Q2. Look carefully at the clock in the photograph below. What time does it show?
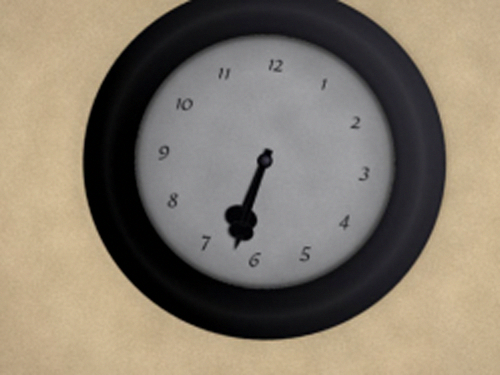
6:32
